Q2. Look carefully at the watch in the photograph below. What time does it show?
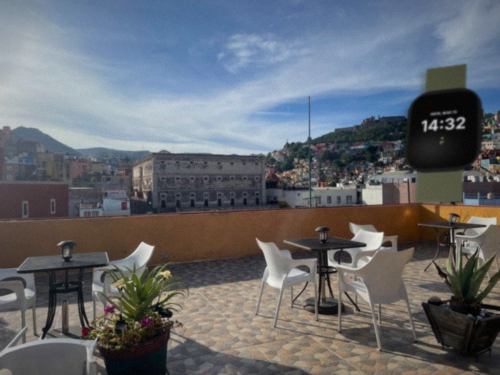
14:32
